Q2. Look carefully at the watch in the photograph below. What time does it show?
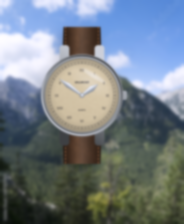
1:51
